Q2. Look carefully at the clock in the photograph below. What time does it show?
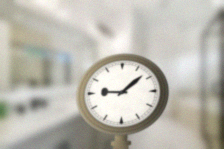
9:08
